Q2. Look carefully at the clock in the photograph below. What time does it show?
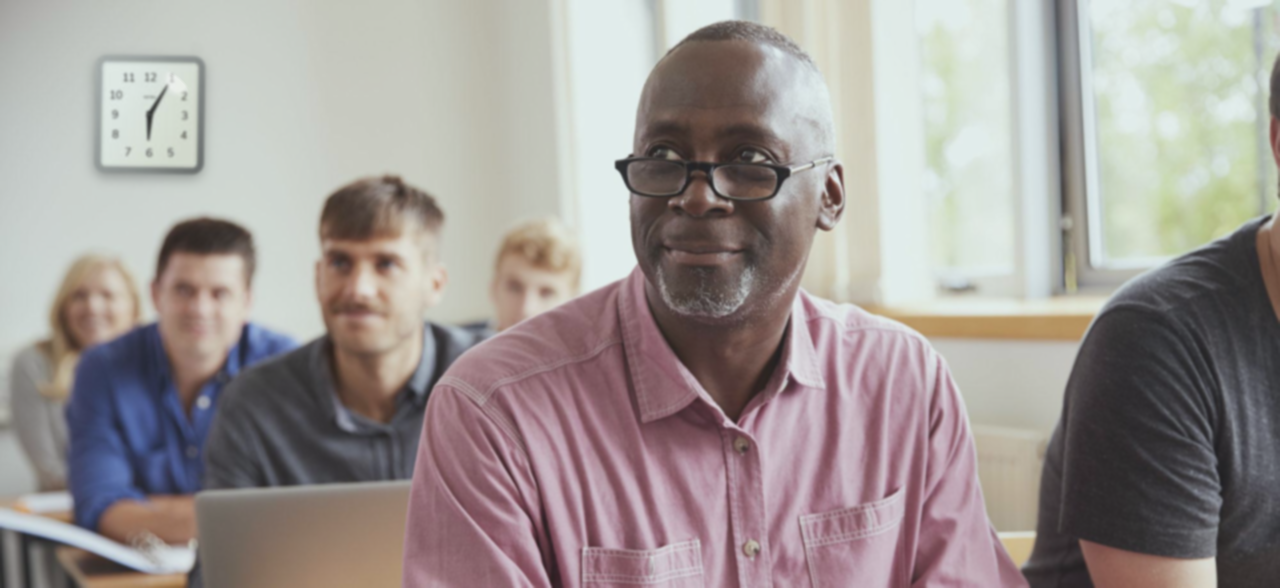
6:05
